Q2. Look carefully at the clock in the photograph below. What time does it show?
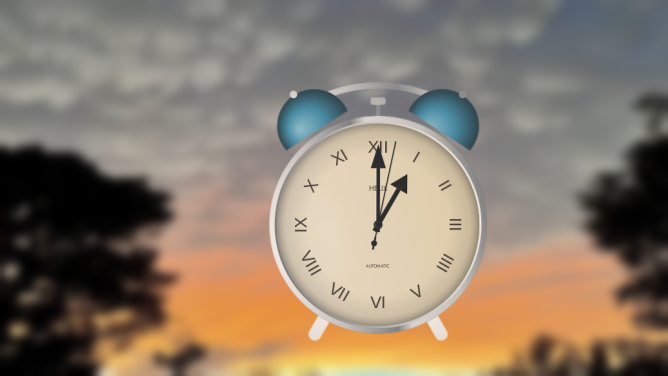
1:00:02
